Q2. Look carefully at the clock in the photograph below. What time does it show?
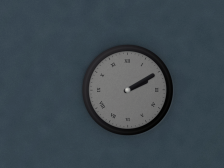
2:10
